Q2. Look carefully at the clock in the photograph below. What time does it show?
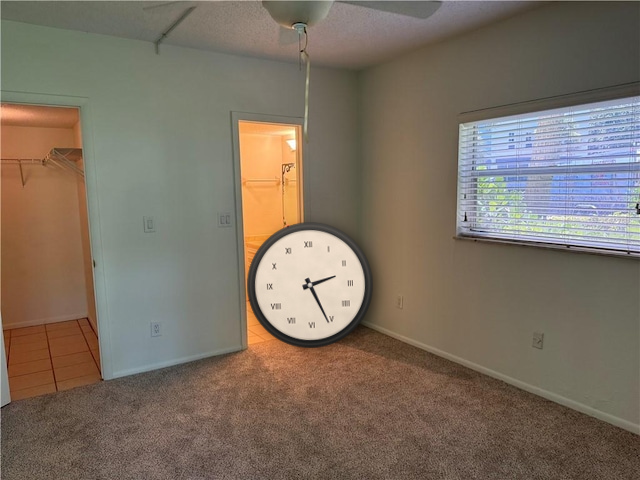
2:26
